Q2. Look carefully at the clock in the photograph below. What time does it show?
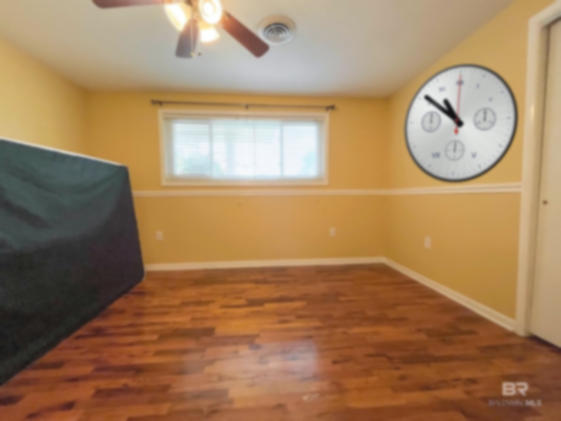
10:51
